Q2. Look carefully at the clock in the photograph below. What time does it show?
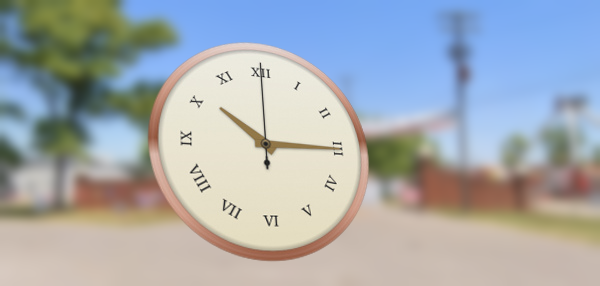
10:15:00
